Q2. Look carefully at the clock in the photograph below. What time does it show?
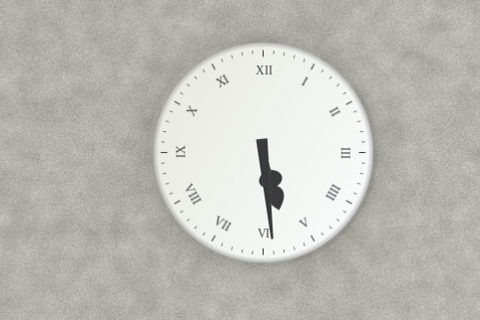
5:29
